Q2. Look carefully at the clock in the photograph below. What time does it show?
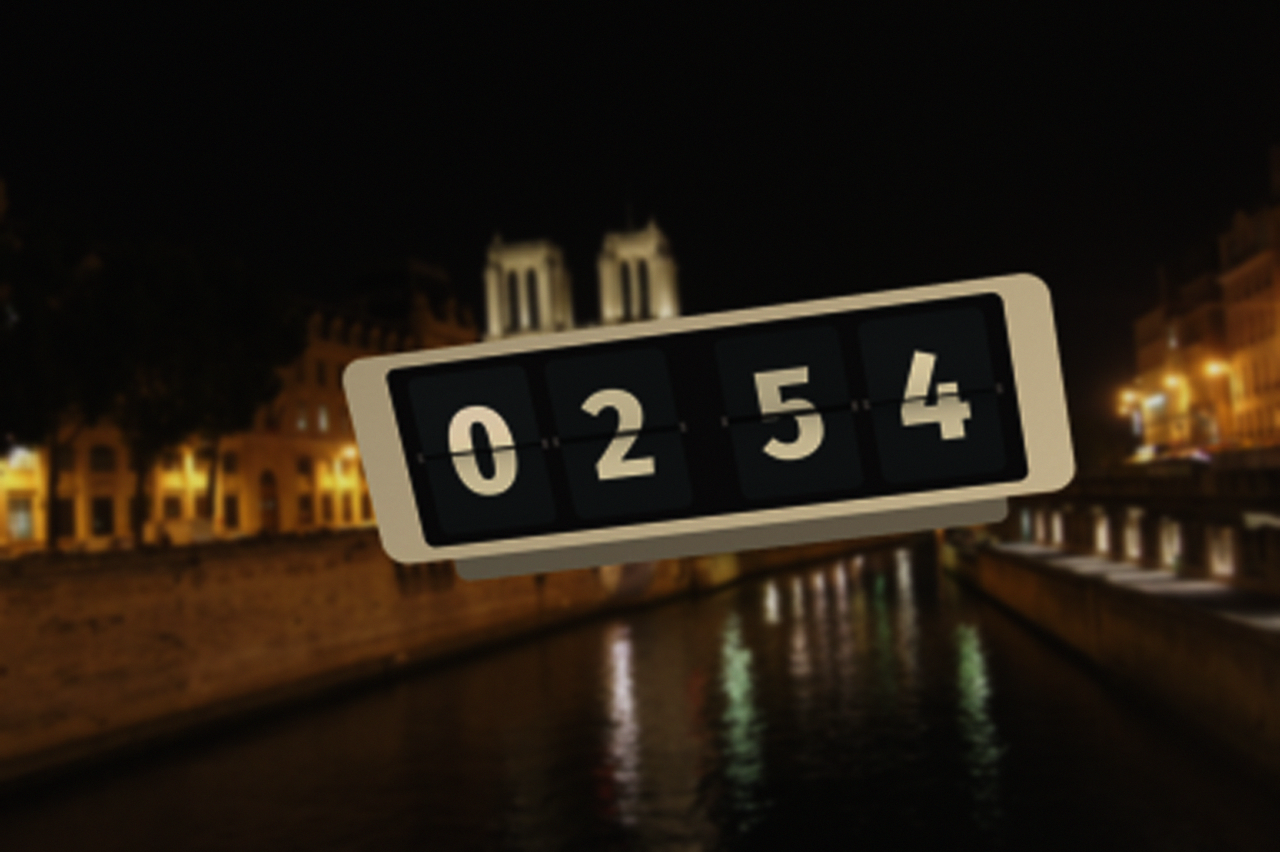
2:54
